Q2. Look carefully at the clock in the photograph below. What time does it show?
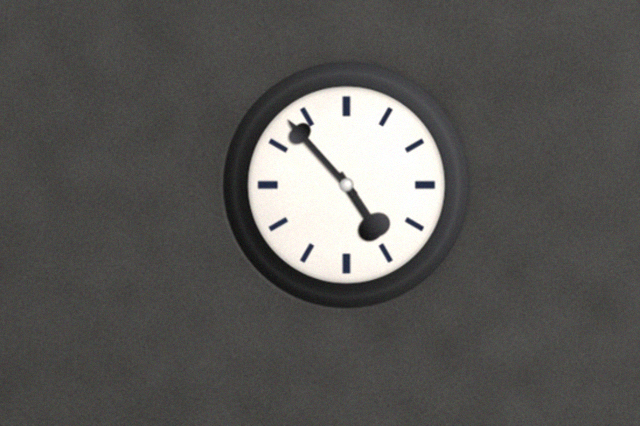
4:53
